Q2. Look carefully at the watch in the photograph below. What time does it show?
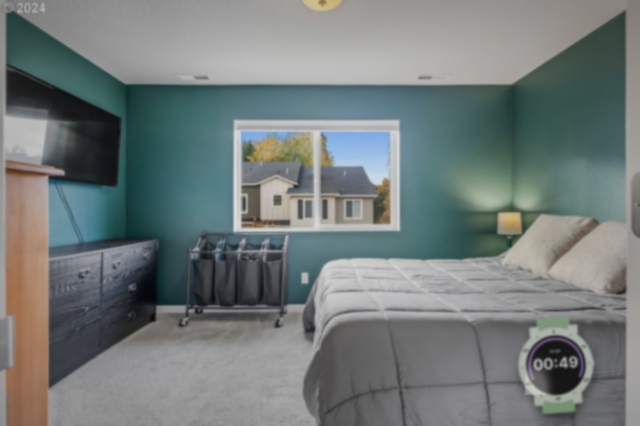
0:49
